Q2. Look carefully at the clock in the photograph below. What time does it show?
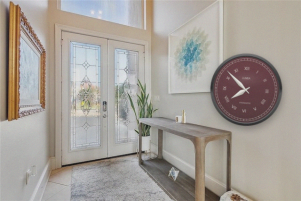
7:52
